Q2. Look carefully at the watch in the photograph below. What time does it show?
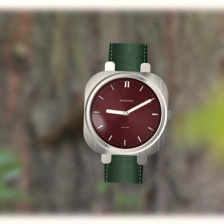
9:10
